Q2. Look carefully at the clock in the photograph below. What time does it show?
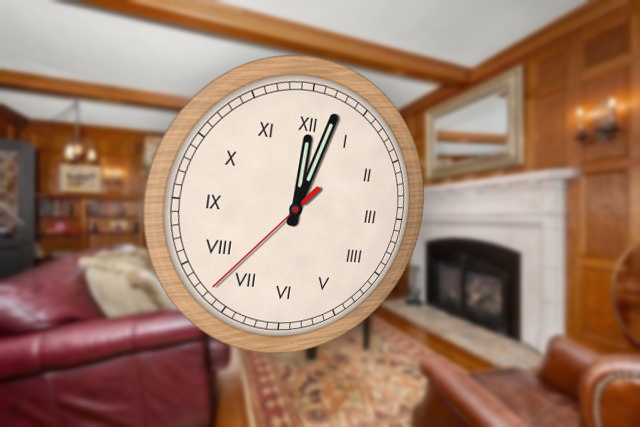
12:02:37
